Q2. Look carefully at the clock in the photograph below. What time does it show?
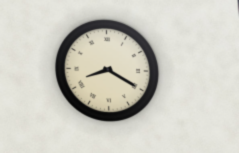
8:20
